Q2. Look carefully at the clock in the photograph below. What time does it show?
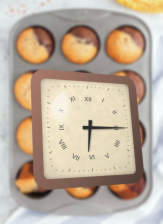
6:15
